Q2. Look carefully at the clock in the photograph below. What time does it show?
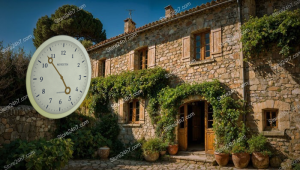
4:53
